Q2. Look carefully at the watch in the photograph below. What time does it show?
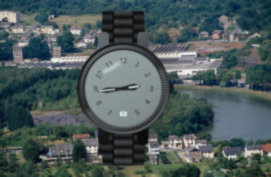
2:44
